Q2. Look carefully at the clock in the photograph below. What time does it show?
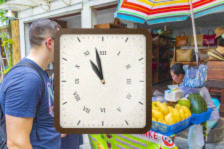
10:58
